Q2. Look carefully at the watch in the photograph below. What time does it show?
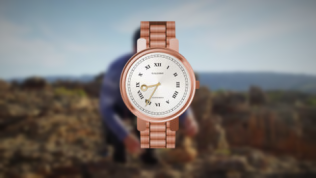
8:35
